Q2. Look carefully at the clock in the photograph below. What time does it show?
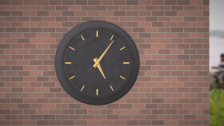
5:06
